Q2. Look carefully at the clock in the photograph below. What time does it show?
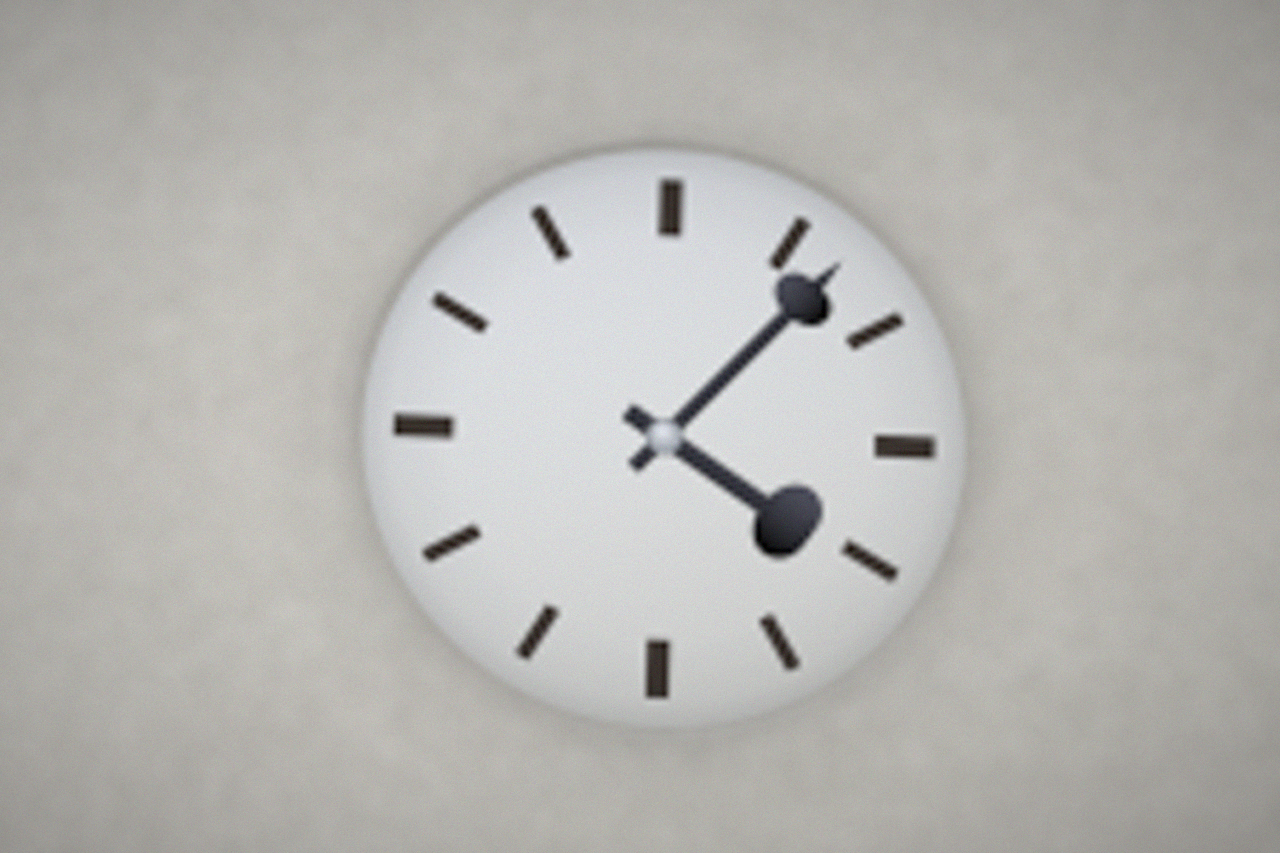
4:07
